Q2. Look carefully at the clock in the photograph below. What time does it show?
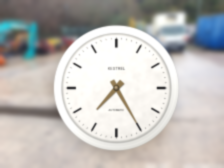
7:25
